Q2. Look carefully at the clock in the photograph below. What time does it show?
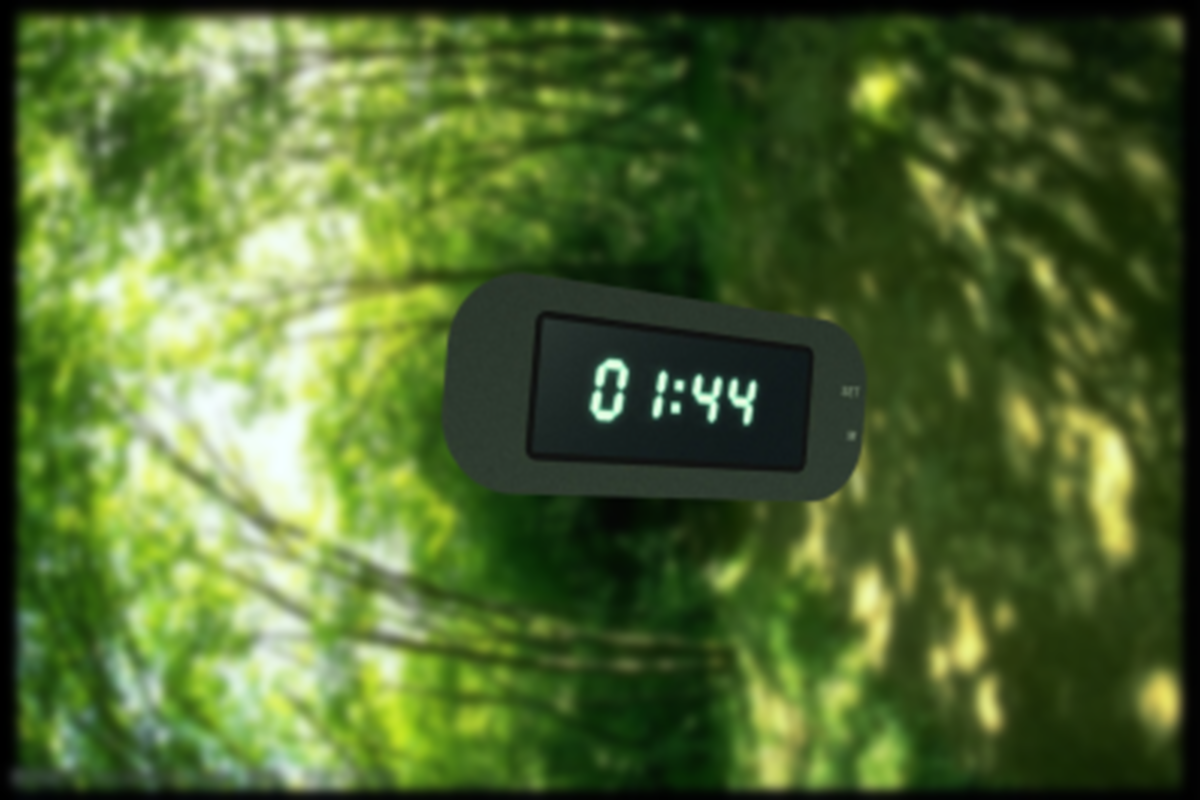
1:44
